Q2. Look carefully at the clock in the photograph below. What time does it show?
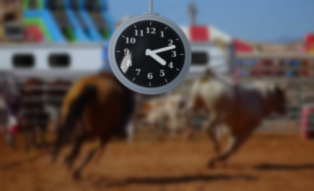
4:12
